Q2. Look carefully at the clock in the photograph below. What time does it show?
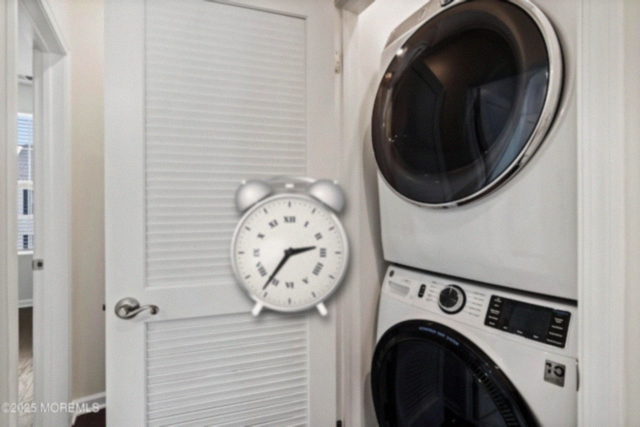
2:36
